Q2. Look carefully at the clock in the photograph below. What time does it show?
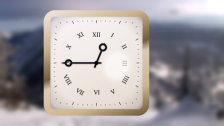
12:45
